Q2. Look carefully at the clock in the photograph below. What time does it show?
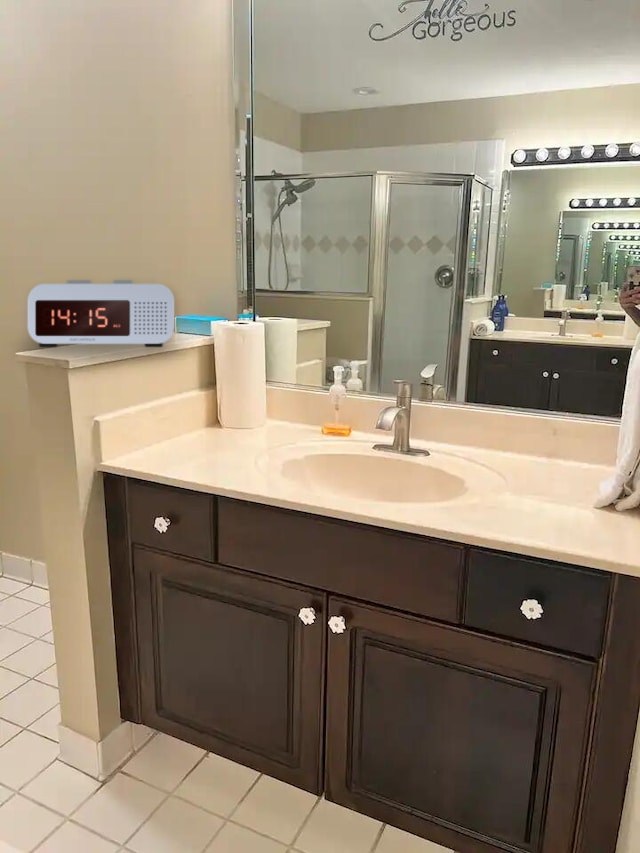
14:15
